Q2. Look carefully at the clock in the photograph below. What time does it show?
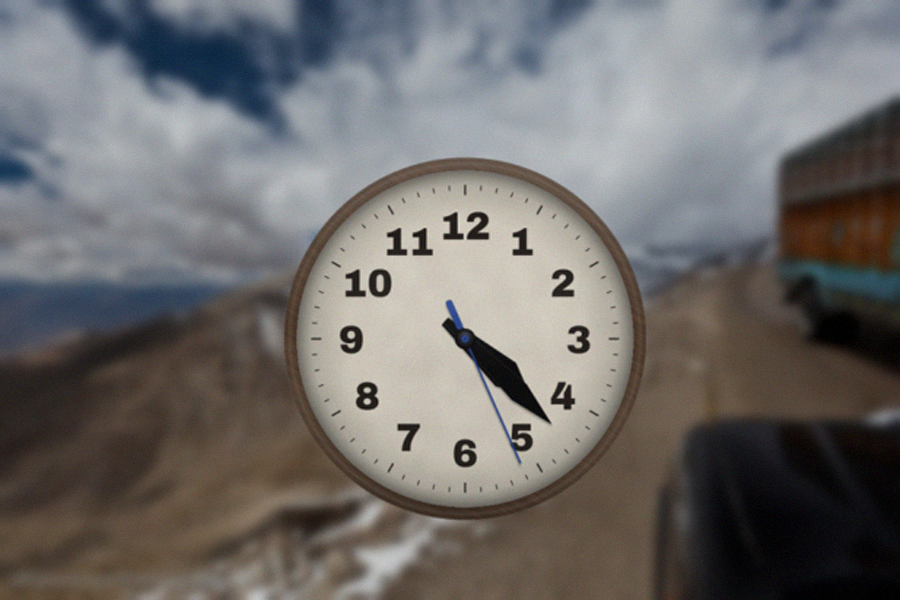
4:22:26
